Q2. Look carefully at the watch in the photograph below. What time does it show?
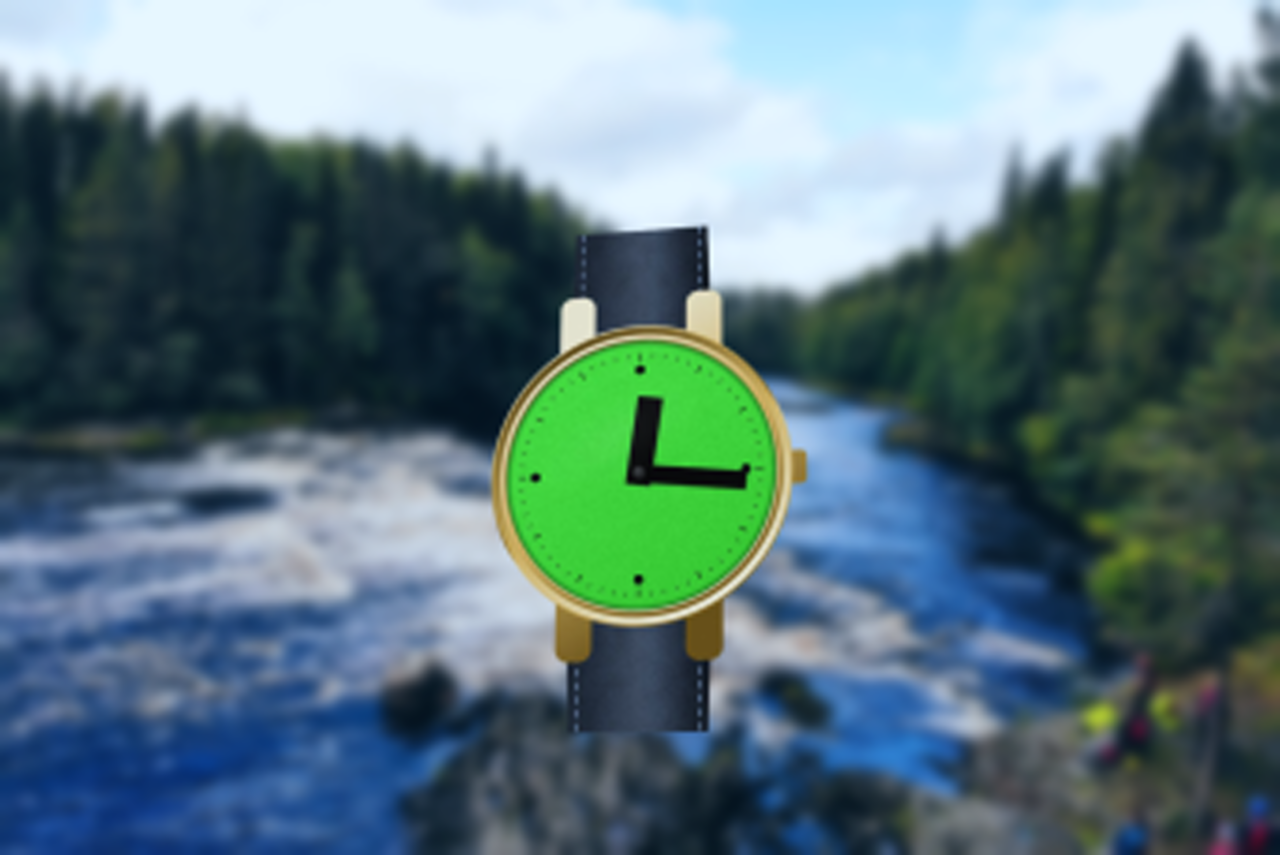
12:16
